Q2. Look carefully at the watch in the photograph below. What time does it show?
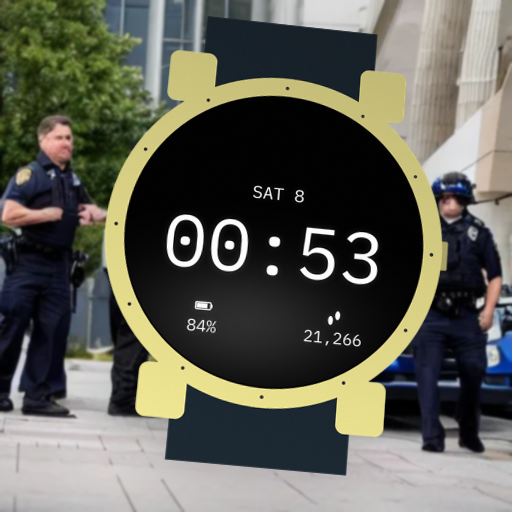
0:53
